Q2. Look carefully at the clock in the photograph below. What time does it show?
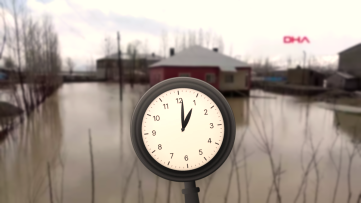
1:01
